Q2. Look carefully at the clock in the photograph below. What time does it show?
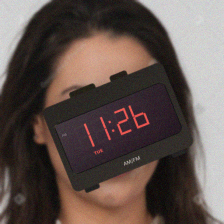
11:26
